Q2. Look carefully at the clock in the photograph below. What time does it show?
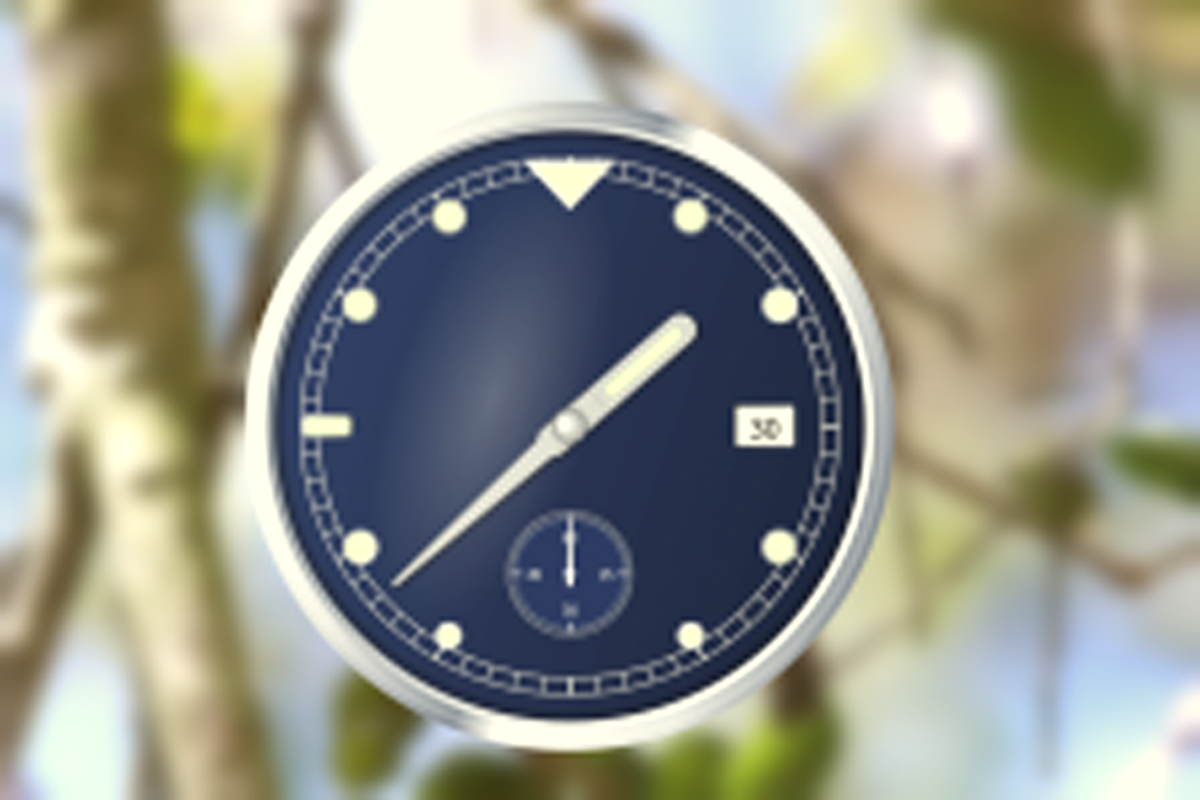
1:38
